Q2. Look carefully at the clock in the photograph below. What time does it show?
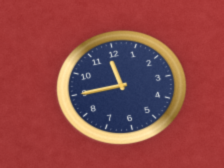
11:45
